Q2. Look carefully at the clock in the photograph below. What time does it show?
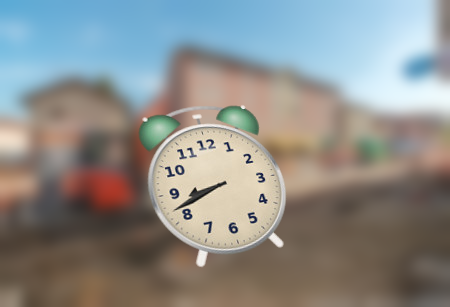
8:42
